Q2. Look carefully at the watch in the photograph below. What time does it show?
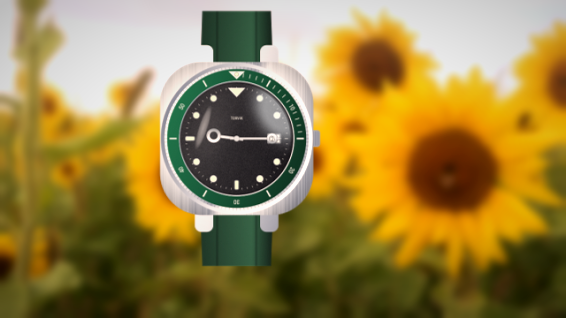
9:15
